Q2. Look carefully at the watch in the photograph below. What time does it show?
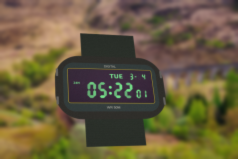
5:22:01
